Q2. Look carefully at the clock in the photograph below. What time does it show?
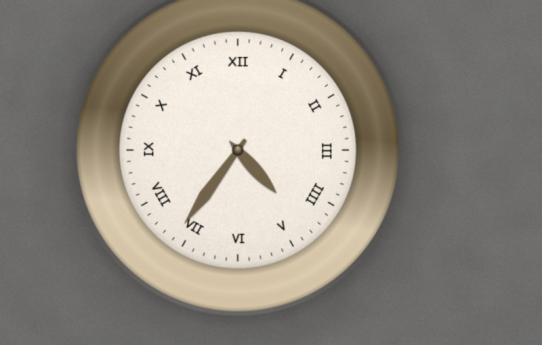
4:36
